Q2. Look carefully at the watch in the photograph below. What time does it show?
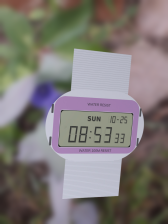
8:53:33
